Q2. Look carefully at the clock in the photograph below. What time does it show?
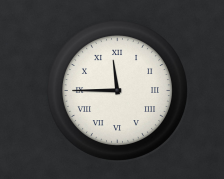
11:45
